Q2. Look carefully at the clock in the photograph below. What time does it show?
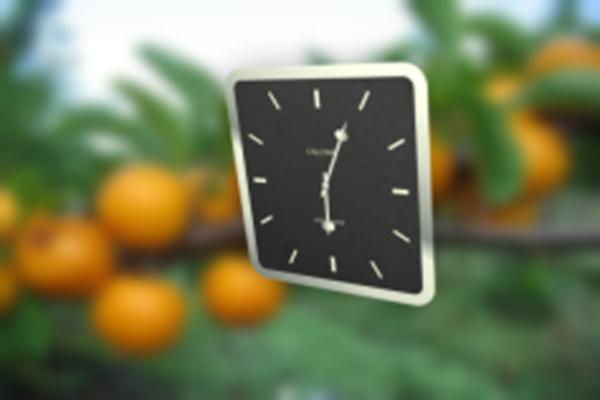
6:04
